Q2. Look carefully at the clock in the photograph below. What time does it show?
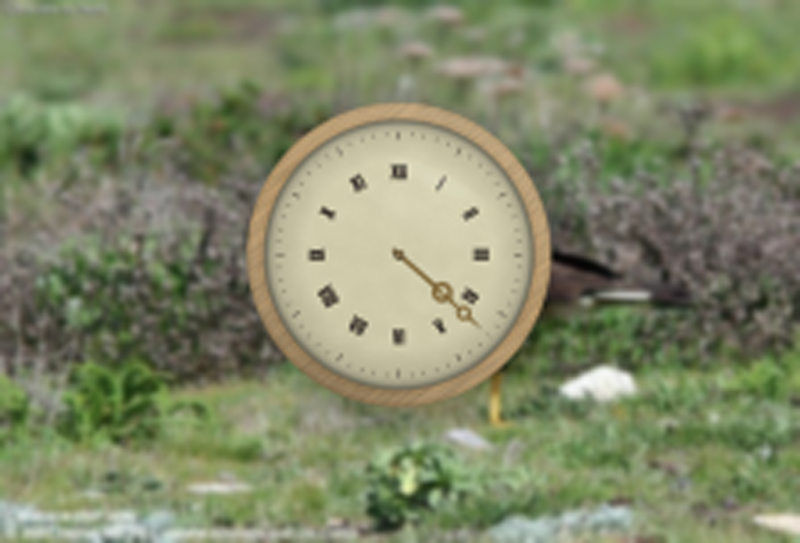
4:22
